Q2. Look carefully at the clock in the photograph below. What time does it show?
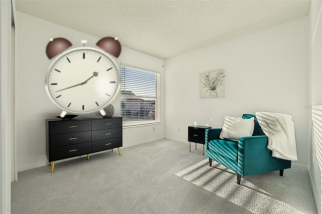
1:42
